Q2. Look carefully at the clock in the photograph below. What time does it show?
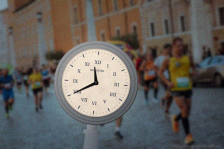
11:40
